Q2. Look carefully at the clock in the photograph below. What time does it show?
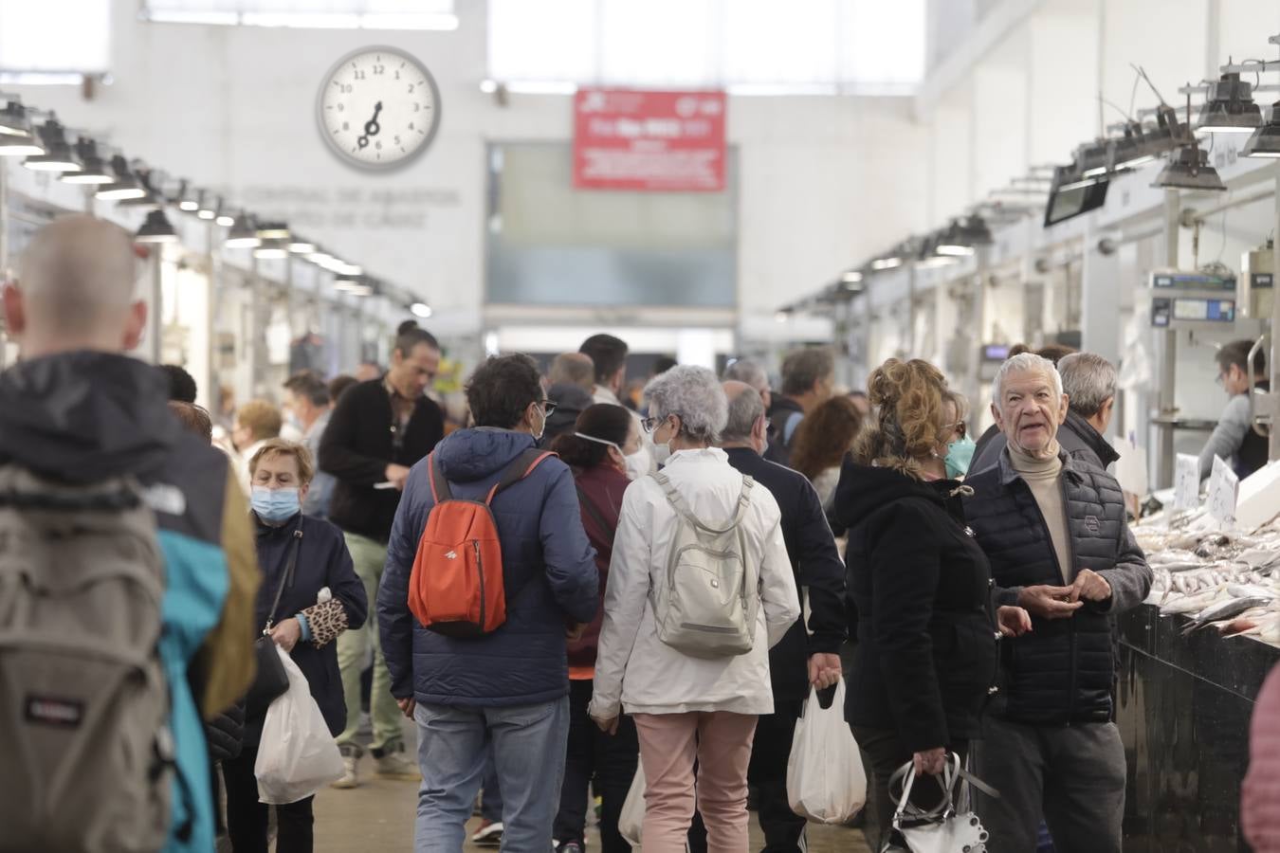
6:34
